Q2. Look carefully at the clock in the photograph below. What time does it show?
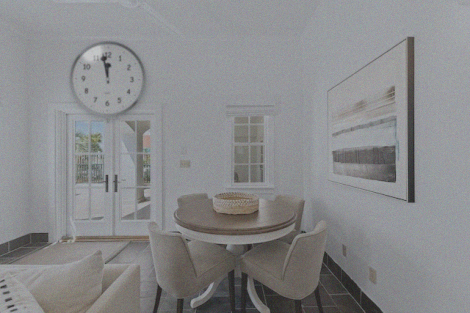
11:58
